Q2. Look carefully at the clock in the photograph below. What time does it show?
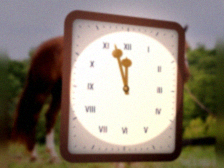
11:57
